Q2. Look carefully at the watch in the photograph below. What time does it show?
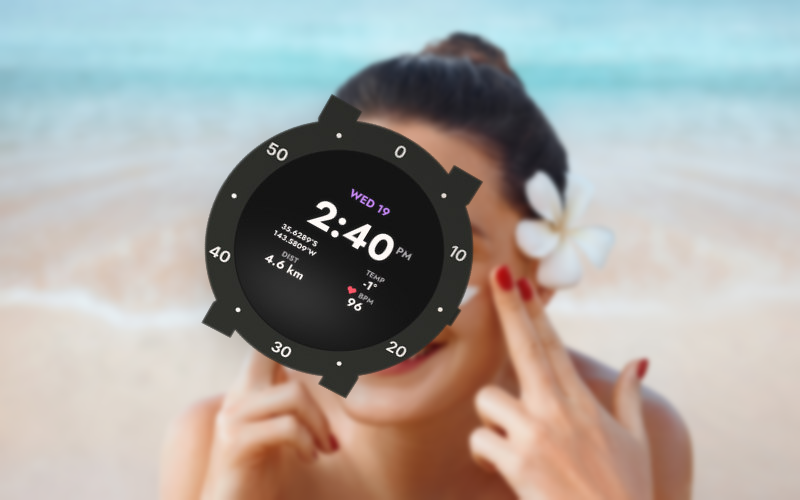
2:40
